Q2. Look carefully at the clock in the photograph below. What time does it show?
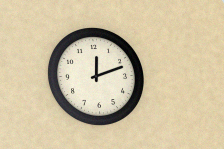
12:12
